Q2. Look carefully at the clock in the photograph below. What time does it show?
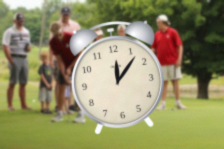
12:07
